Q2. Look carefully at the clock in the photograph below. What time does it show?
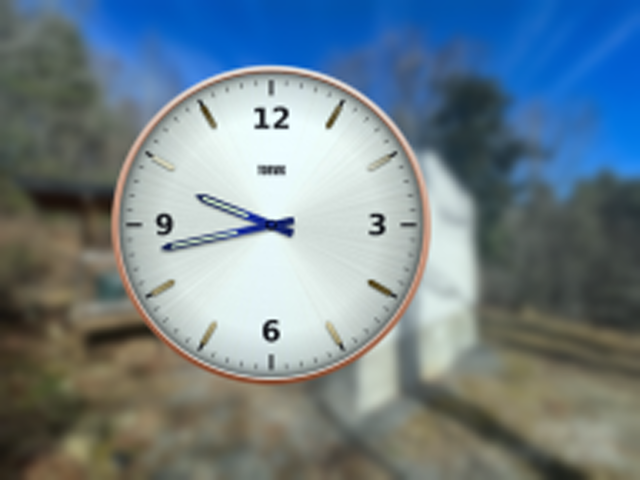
9:43
